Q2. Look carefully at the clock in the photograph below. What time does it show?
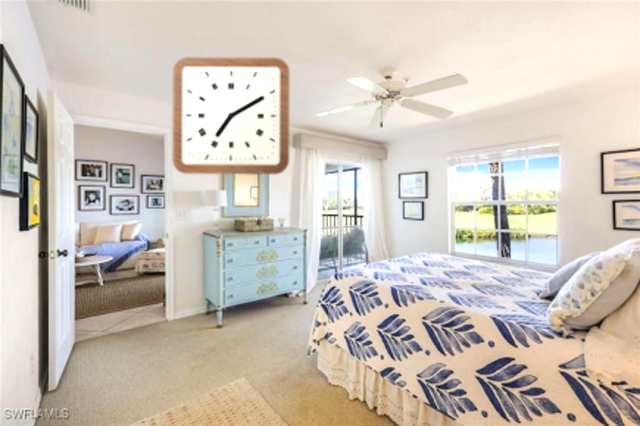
7:10
